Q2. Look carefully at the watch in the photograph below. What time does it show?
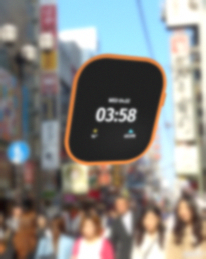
3:58
